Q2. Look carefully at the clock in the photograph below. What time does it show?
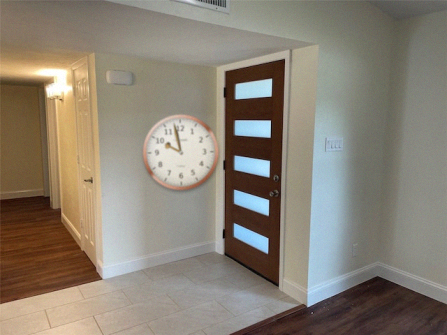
9:58
